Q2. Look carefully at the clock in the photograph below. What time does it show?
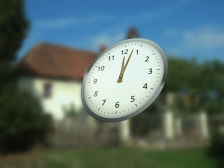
12:03
